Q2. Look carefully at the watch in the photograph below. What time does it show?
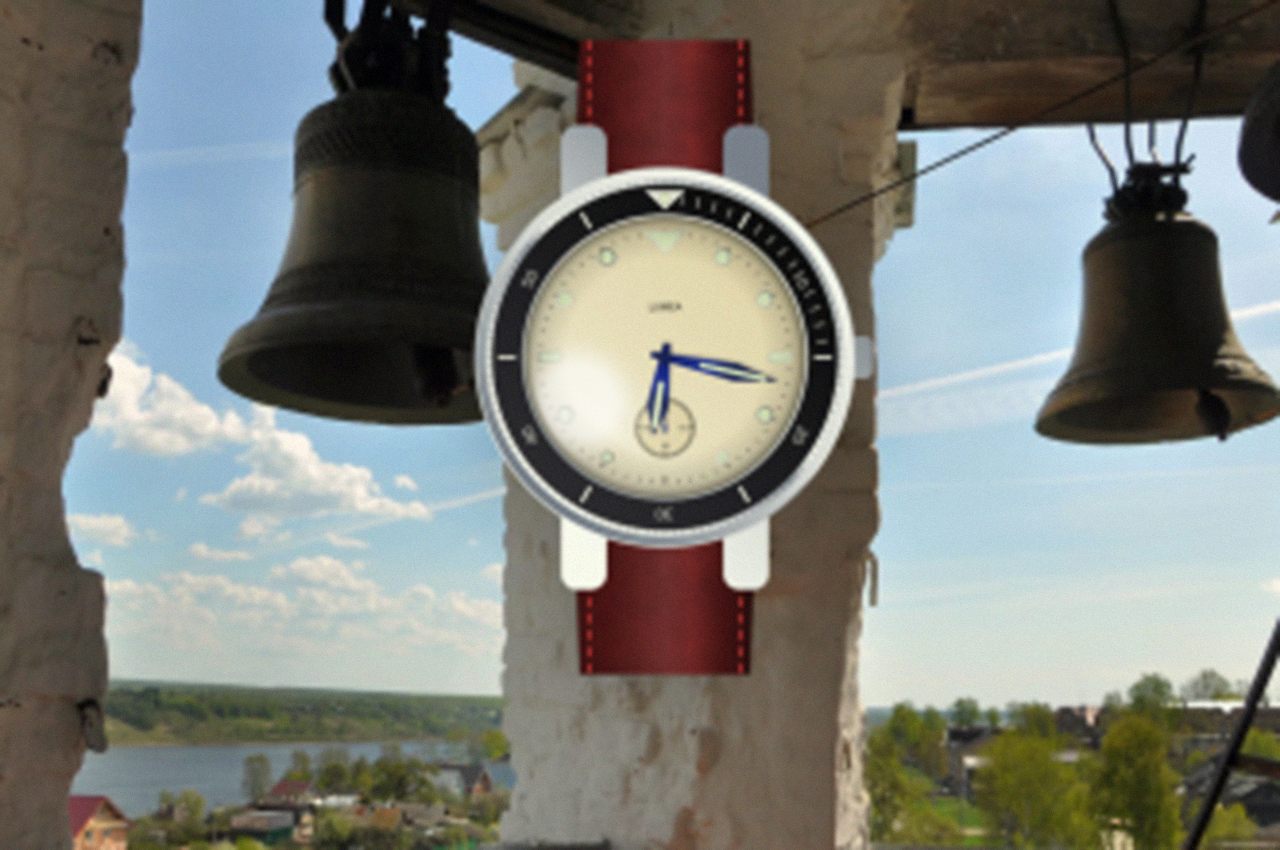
6:17
